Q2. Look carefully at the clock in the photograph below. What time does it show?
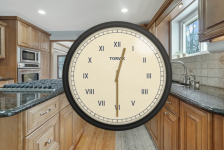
12:30
